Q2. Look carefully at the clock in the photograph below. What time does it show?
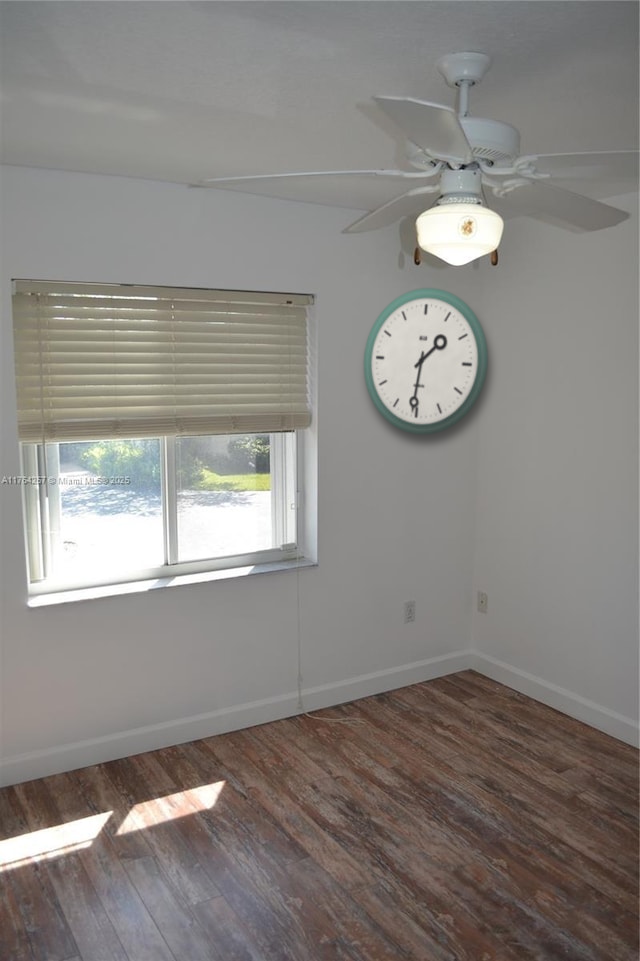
1:31
